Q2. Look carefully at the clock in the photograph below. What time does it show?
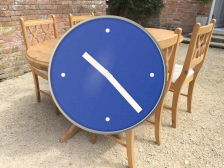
10:23
